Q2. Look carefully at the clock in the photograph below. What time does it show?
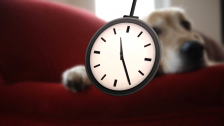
11:25
